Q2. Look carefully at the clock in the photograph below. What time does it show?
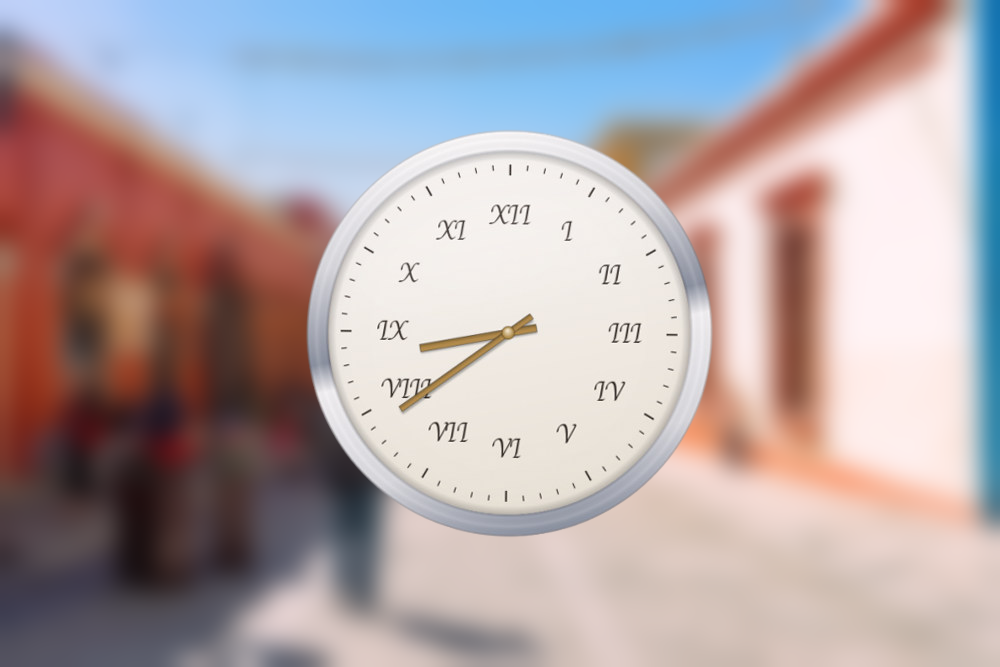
8:39
